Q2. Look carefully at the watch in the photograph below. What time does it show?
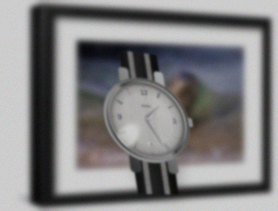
1:26
